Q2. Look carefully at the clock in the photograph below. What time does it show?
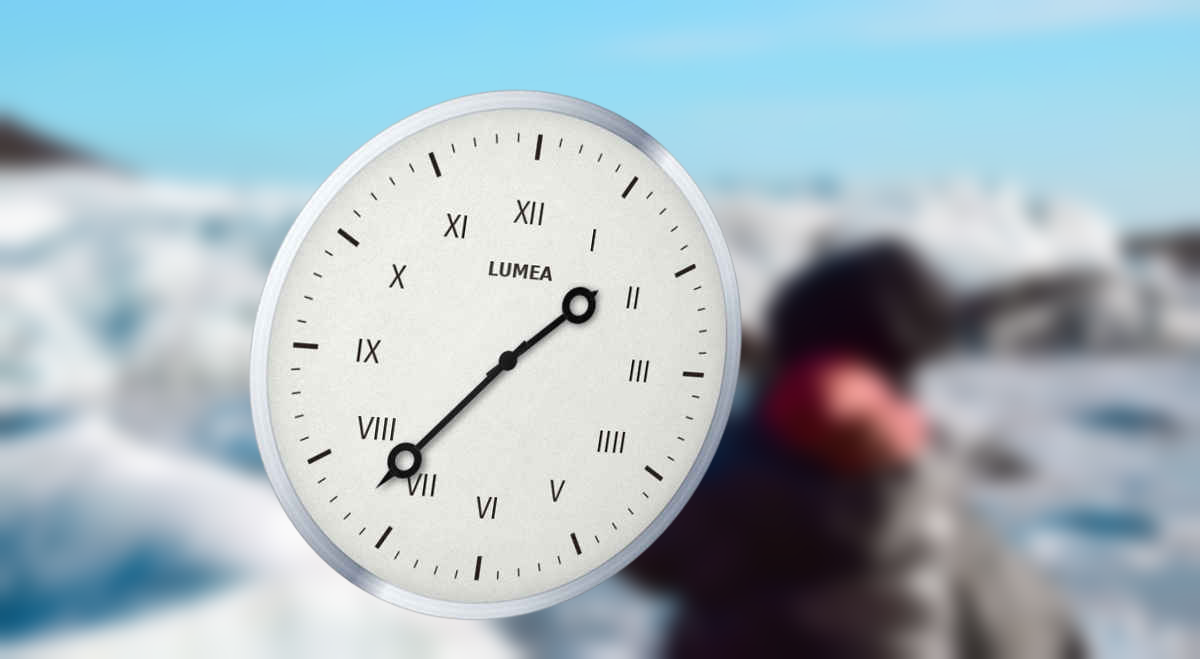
1:37
